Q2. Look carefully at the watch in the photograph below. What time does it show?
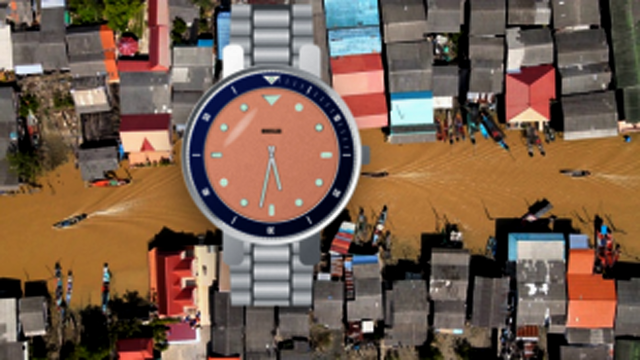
5:32
